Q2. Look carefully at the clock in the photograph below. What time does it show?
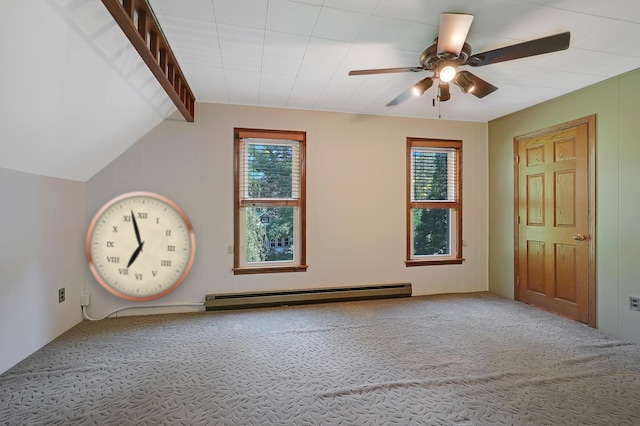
6:57
